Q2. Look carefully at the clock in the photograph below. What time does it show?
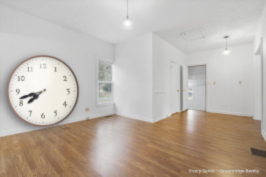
7:42
